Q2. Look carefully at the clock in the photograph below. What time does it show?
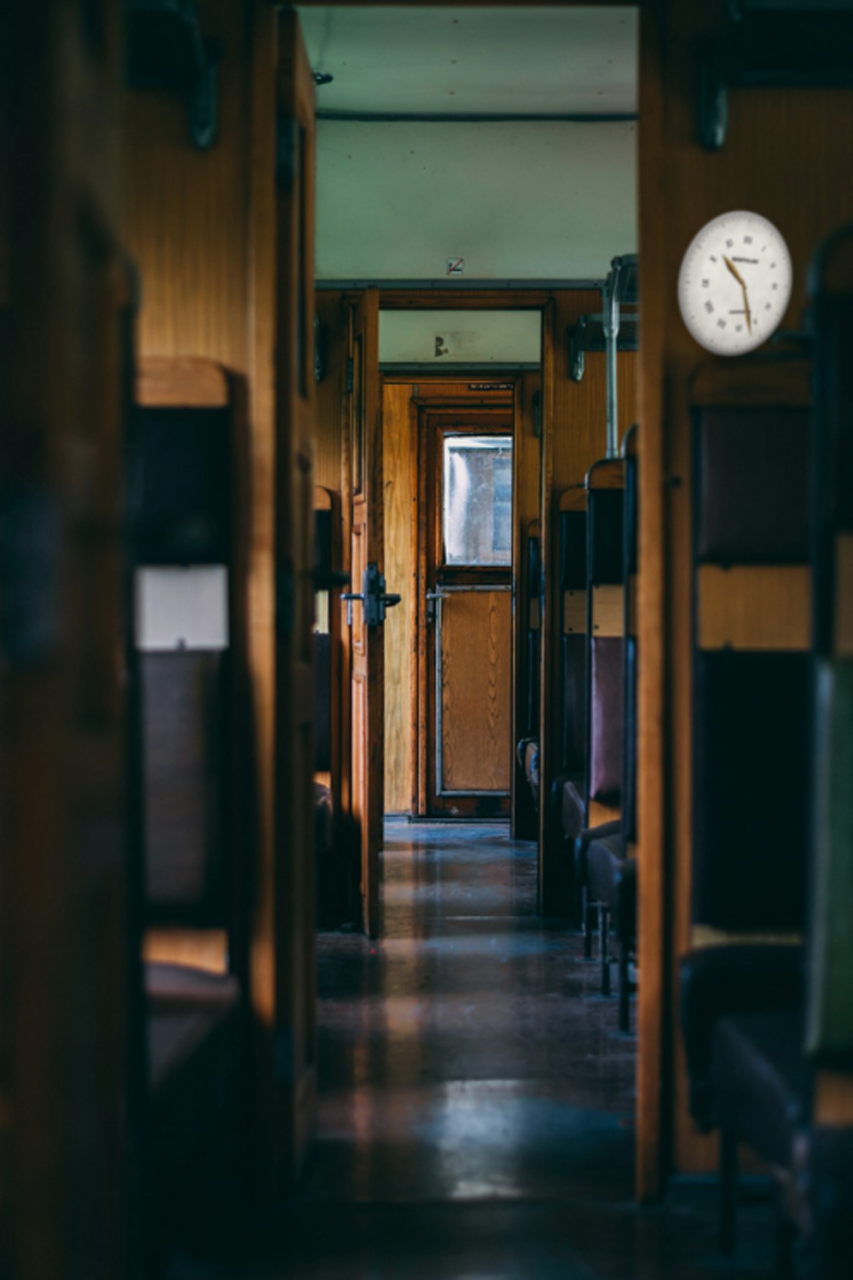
10:27
